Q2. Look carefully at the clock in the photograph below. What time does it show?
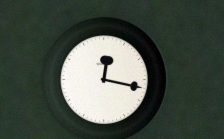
12:17
